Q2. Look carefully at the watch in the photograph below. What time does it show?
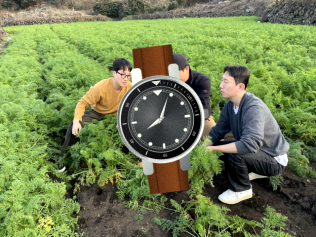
8:04
